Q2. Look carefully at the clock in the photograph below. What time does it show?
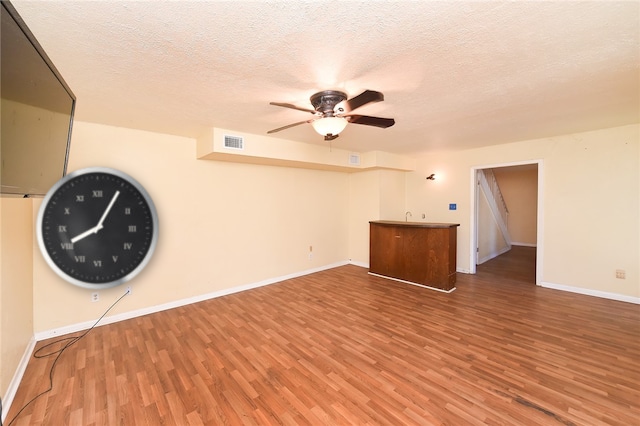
8:05
